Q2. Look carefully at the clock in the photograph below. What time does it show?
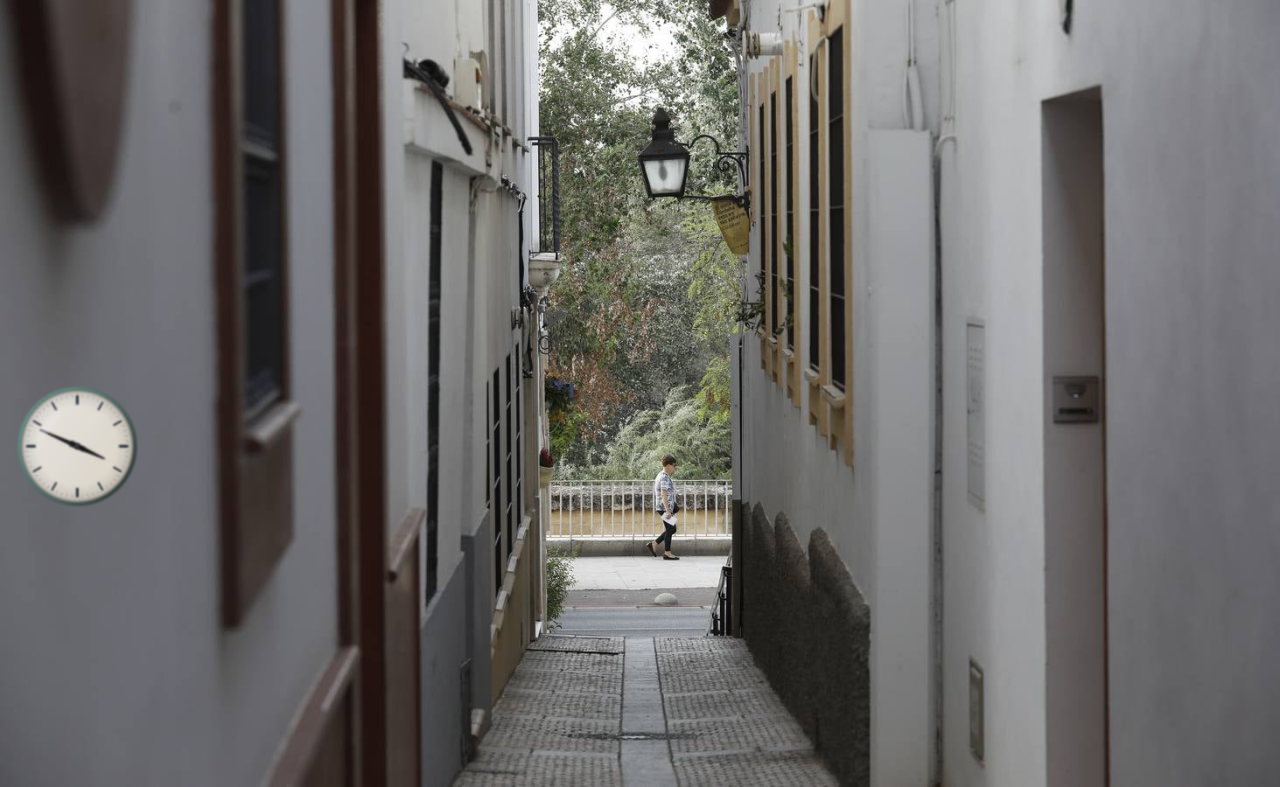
3:49
